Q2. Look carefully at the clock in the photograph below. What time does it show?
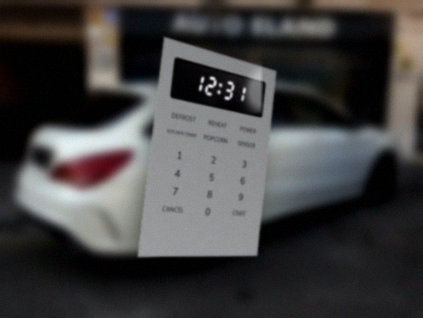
12:31
